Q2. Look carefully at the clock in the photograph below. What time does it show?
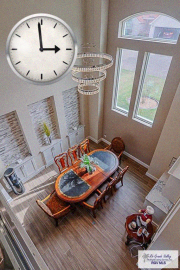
2:59
